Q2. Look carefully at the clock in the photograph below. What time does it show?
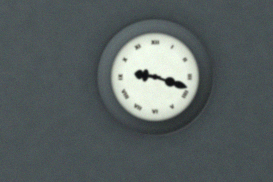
9:18
